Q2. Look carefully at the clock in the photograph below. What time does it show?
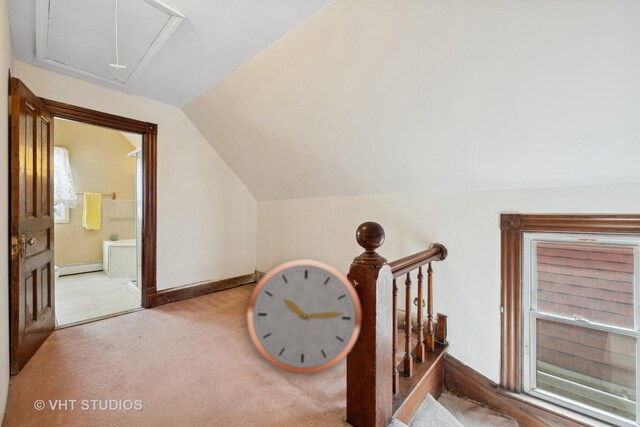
10:14
